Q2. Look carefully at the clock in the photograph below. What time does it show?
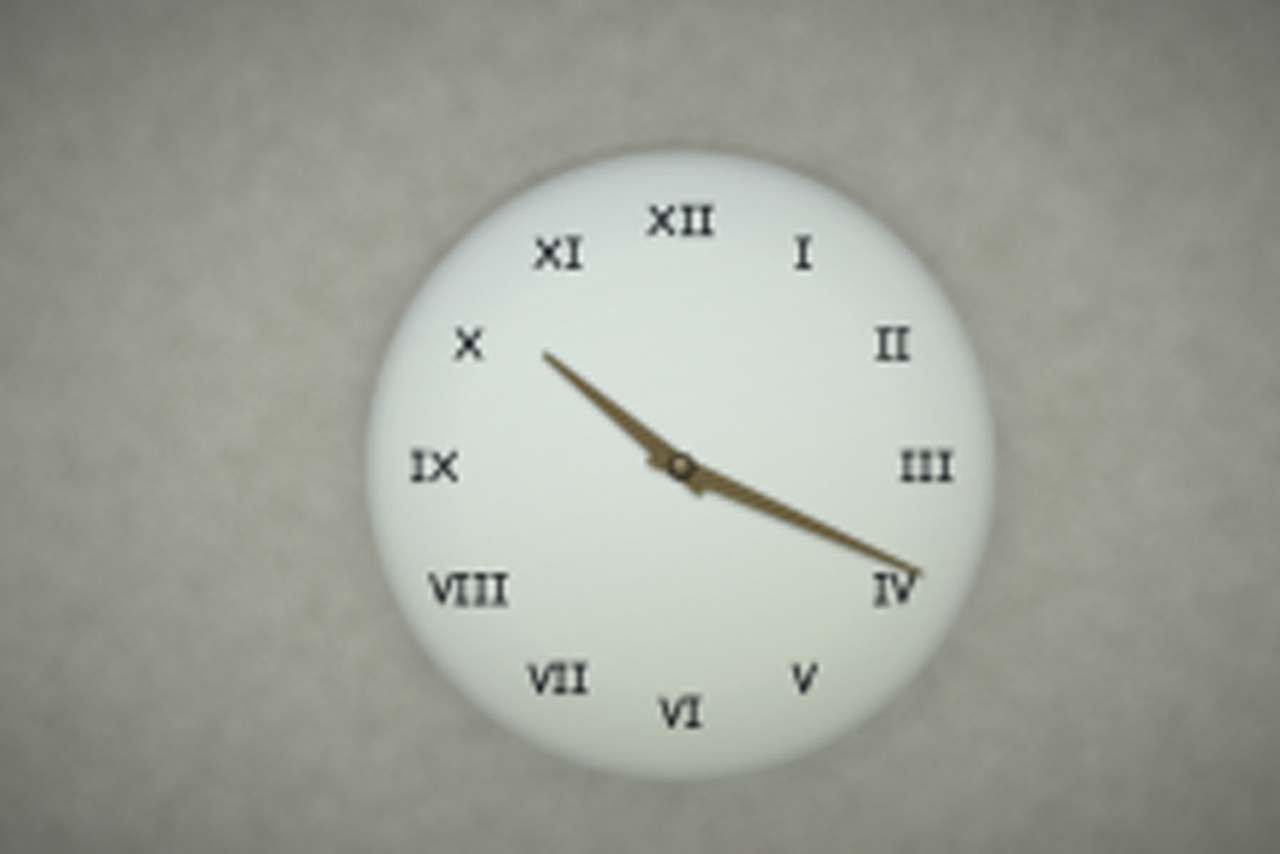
10:19
